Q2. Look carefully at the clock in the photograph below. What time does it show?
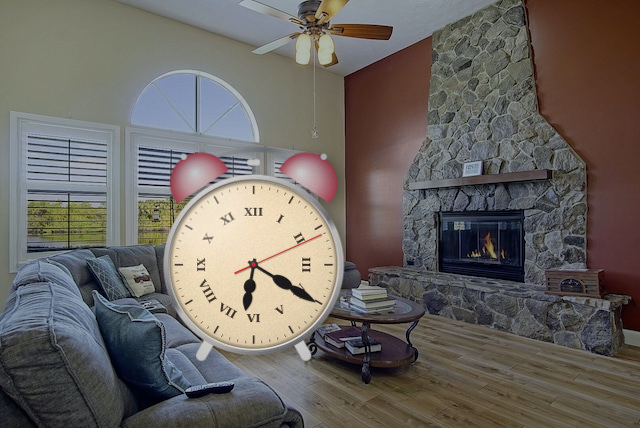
6:20:11
